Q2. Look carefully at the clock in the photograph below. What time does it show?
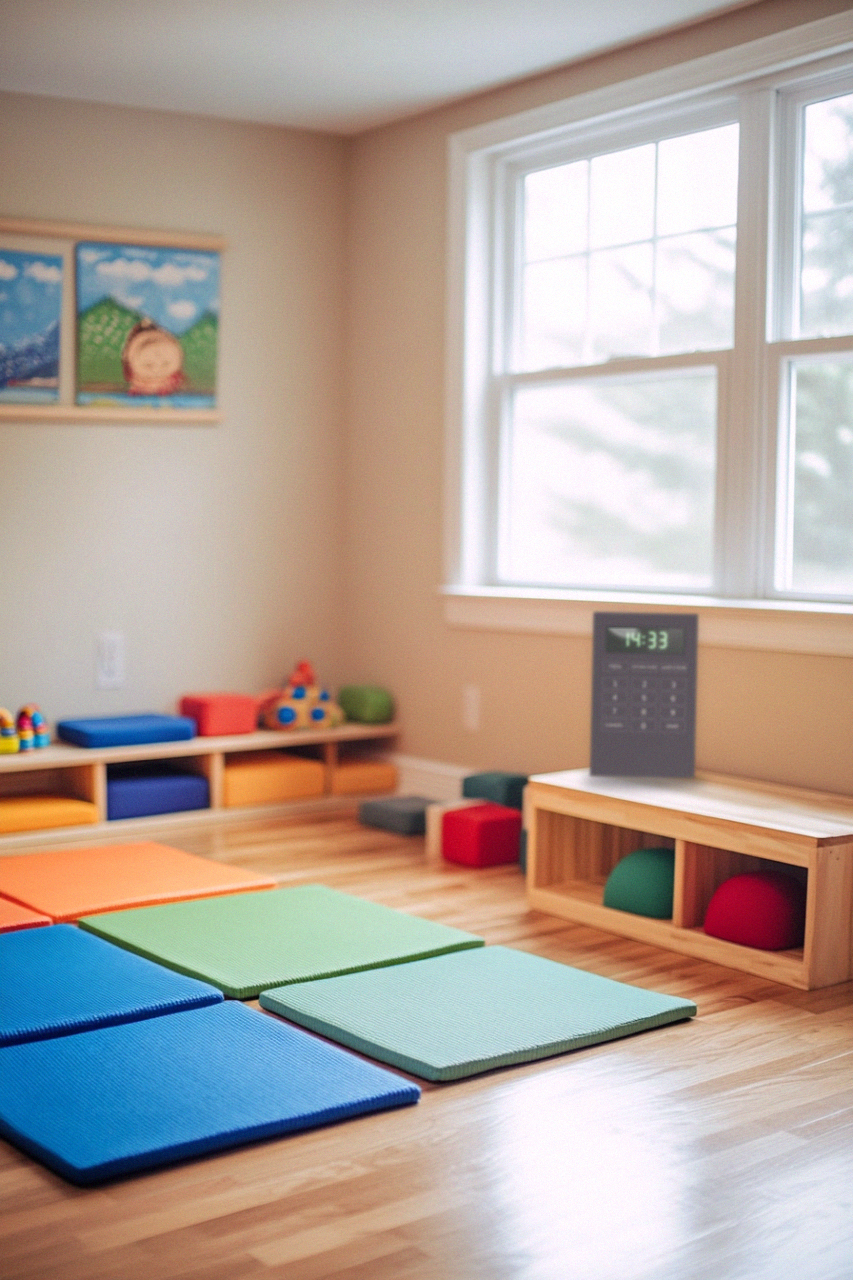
14:33
